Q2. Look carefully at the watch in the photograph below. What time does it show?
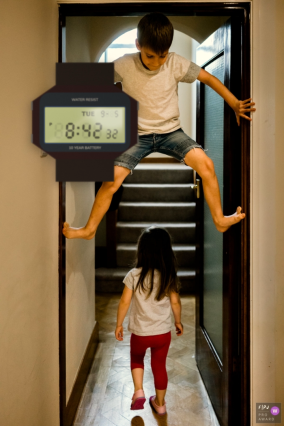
8:42:32
